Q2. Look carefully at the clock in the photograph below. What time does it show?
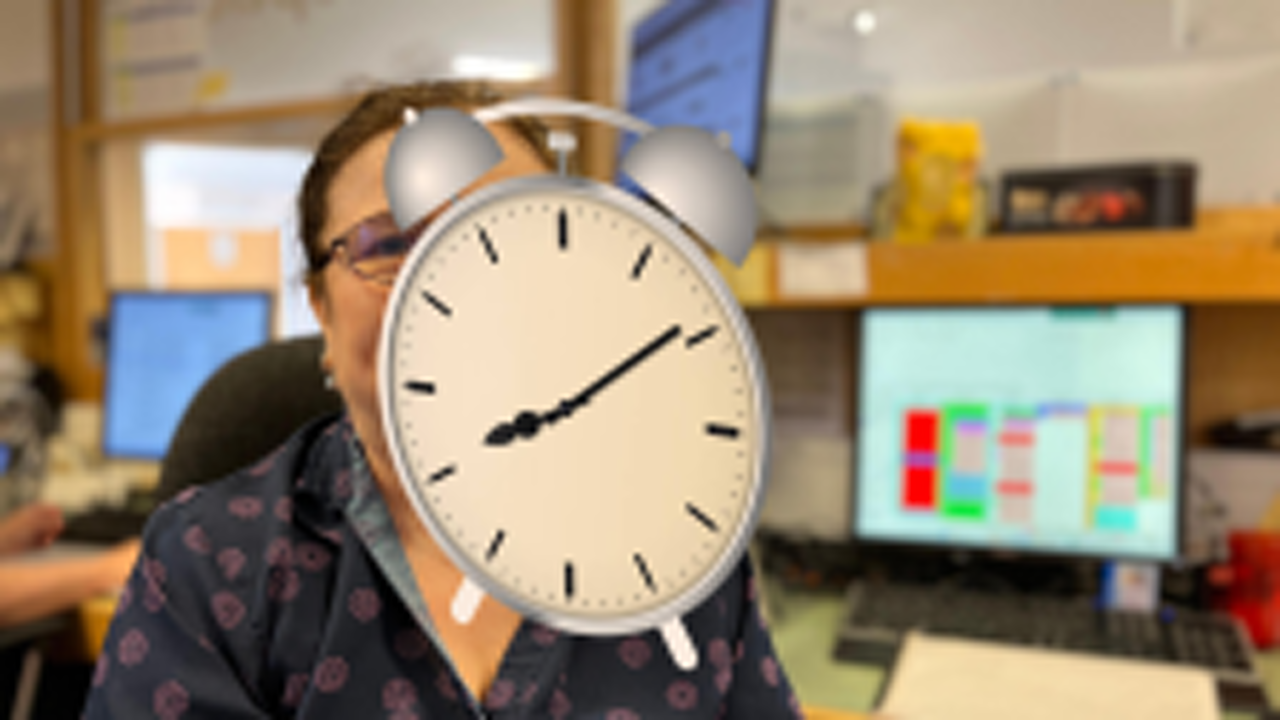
8:09
